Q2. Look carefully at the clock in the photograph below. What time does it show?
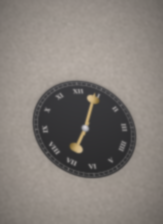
7:04
